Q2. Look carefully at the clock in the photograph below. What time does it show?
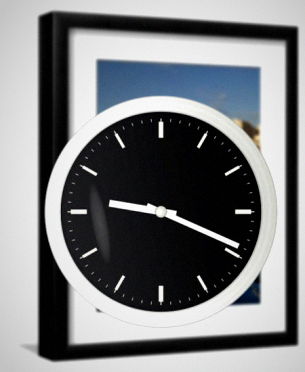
9:19
